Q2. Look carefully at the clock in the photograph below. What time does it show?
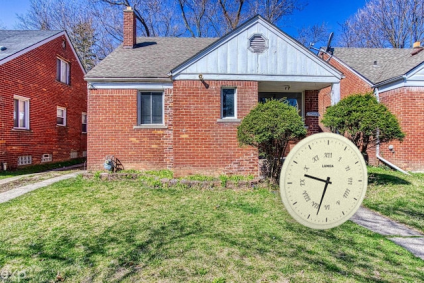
9:33
